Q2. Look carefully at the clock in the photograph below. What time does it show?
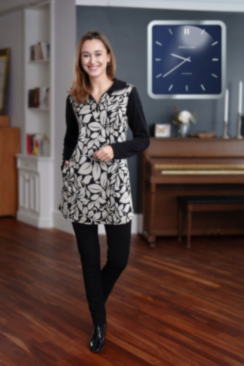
9:39
